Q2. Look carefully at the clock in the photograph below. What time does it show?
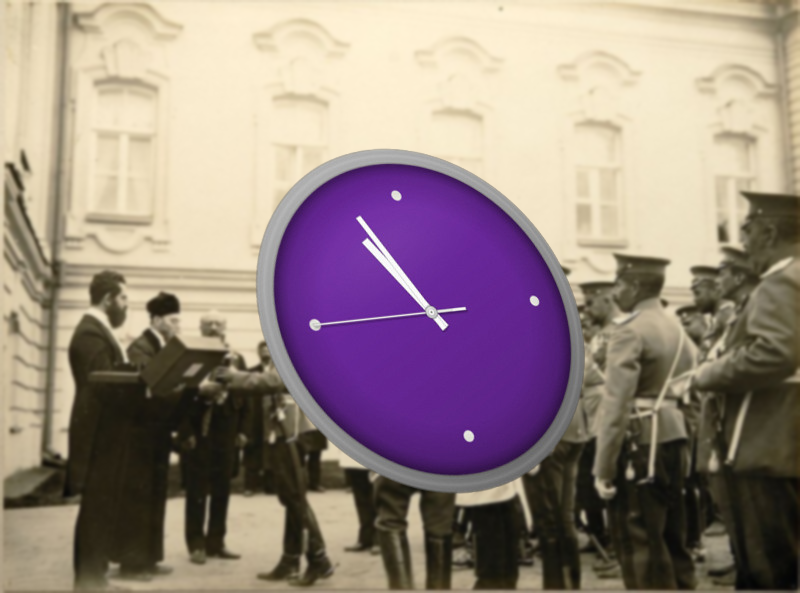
10:55:45
